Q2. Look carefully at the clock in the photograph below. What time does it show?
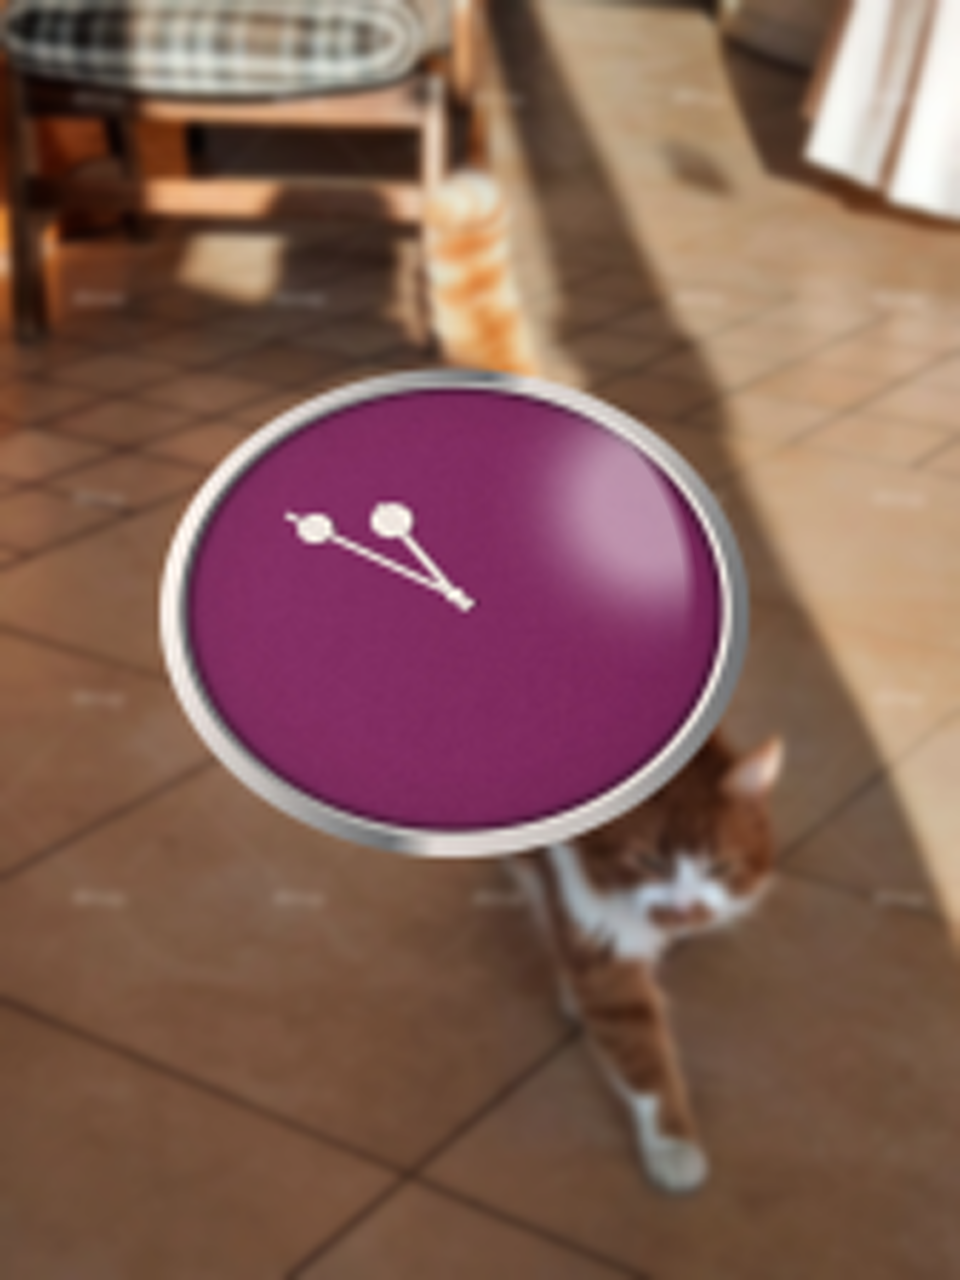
10:50
